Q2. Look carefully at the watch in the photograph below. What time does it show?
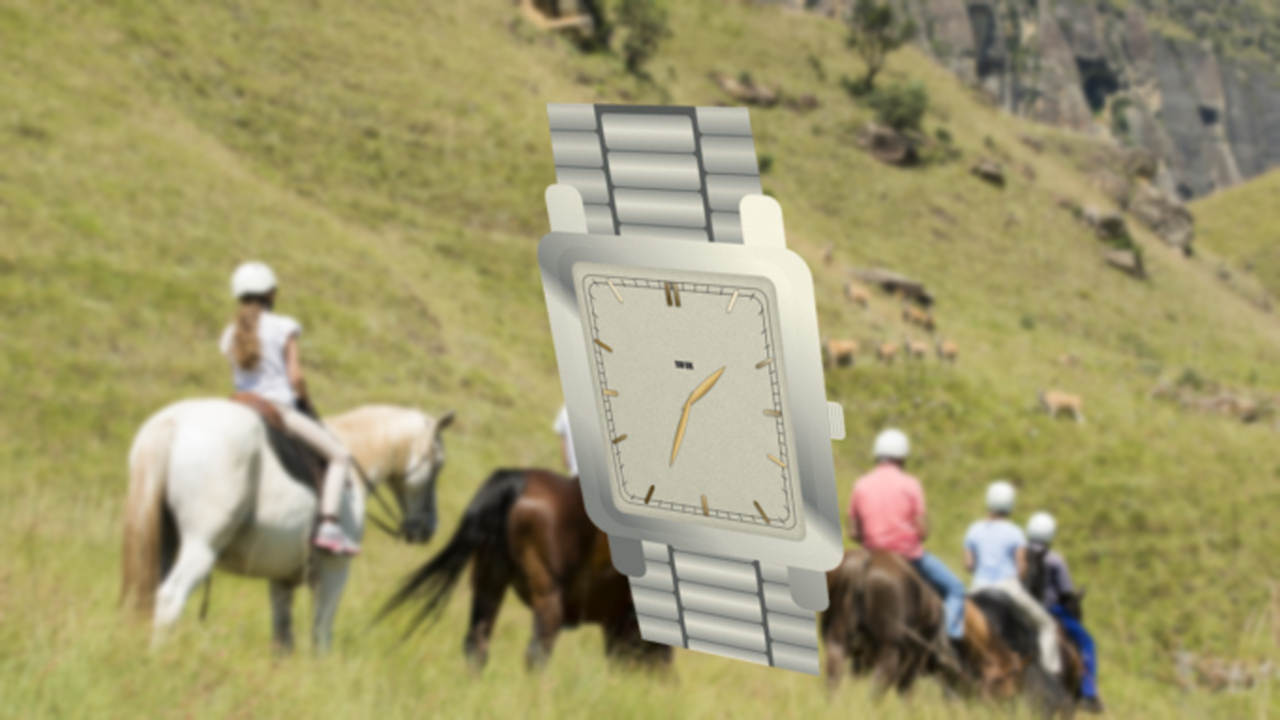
1:34
